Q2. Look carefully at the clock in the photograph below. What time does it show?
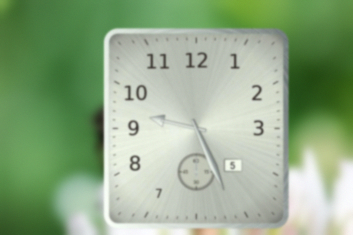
9:26
